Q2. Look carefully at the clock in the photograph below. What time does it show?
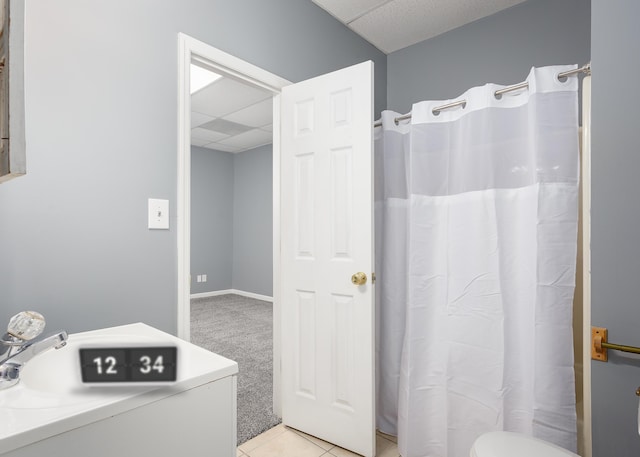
12:34
